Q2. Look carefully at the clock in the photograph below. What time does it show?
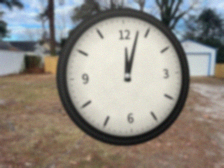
12:03
